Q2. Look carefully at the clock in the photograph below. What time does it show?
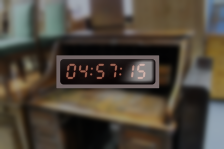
4:57:15
